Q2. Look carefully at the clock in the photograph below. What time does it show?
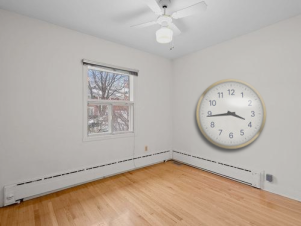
3:44
